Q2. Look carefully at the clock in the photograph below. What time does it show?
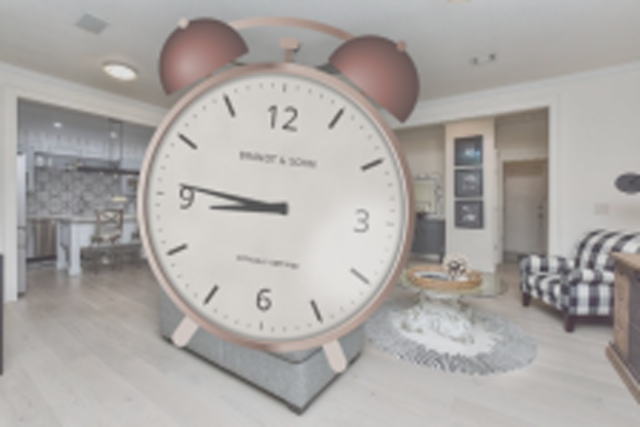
8:46
